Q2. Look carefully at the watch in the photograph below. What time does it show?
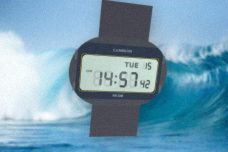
14:57:42
